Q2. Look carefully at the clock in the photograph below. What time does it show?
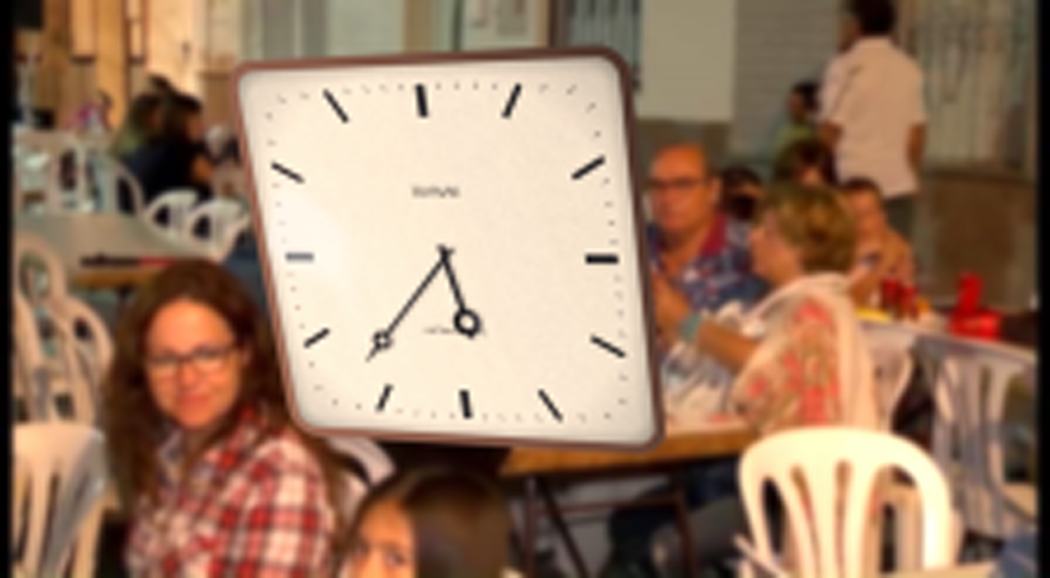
5:37
